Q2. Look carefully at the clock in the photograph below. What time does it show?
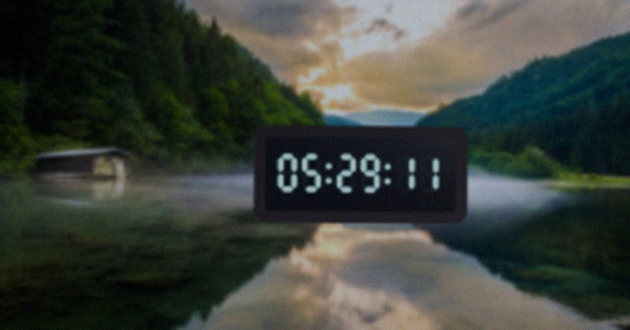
5:29:11
